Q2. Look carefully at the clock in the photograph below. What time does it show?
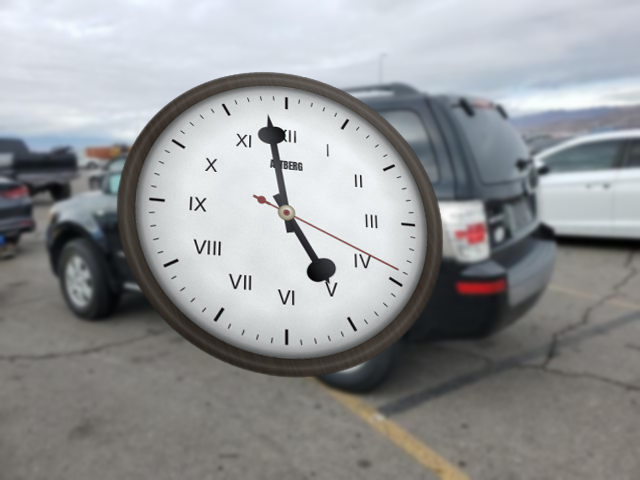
4:58:19
